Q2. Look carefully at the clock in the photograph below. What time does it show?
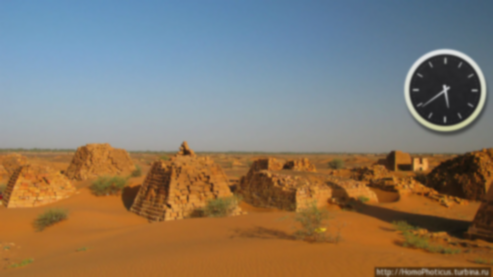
5:39
